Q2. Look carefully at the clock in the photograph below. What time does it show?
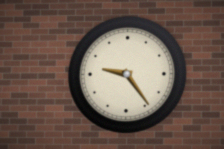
9:24
